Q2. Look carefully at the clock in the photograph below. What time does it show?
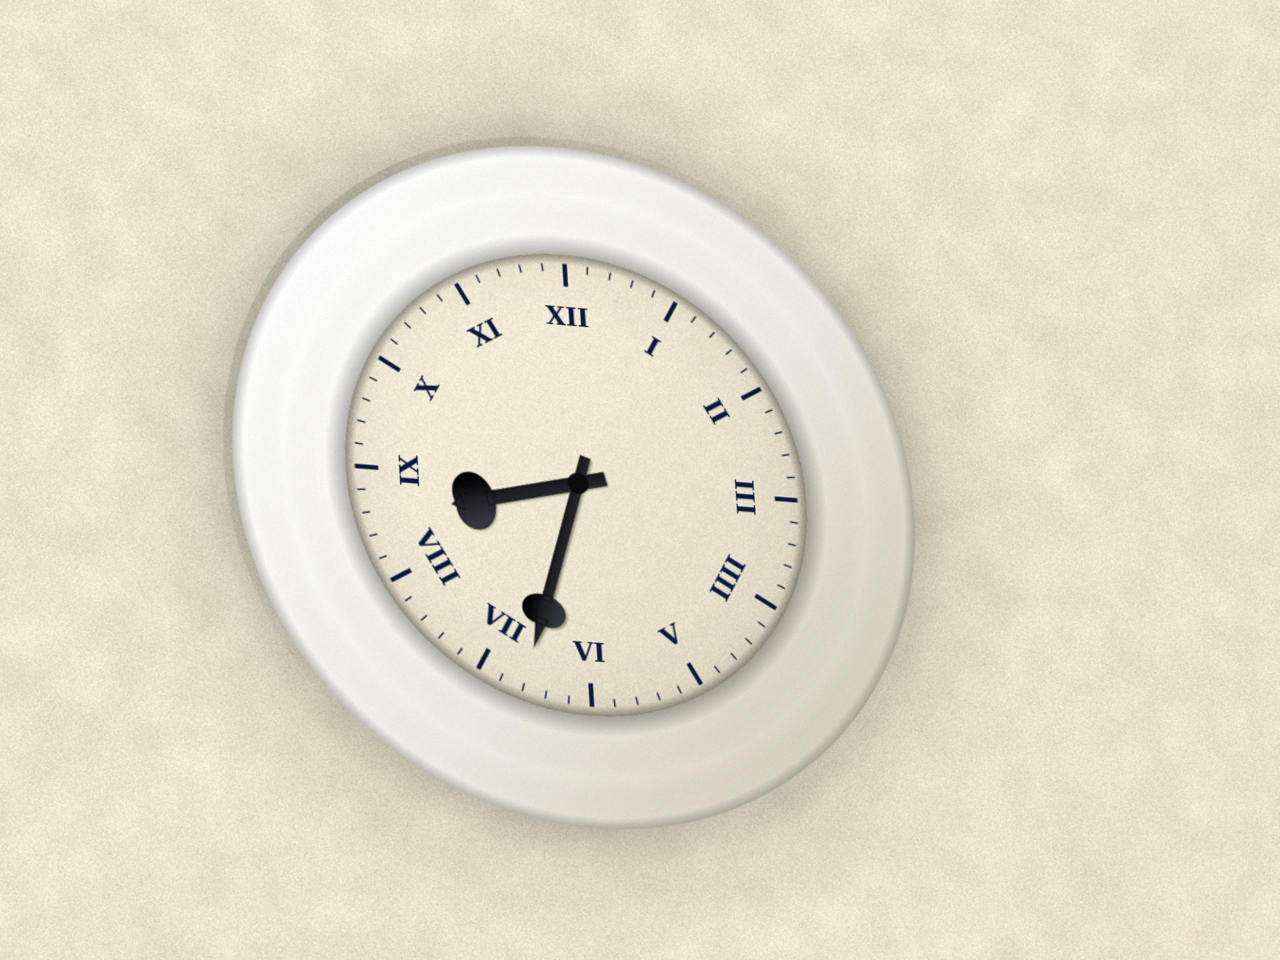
8:33
